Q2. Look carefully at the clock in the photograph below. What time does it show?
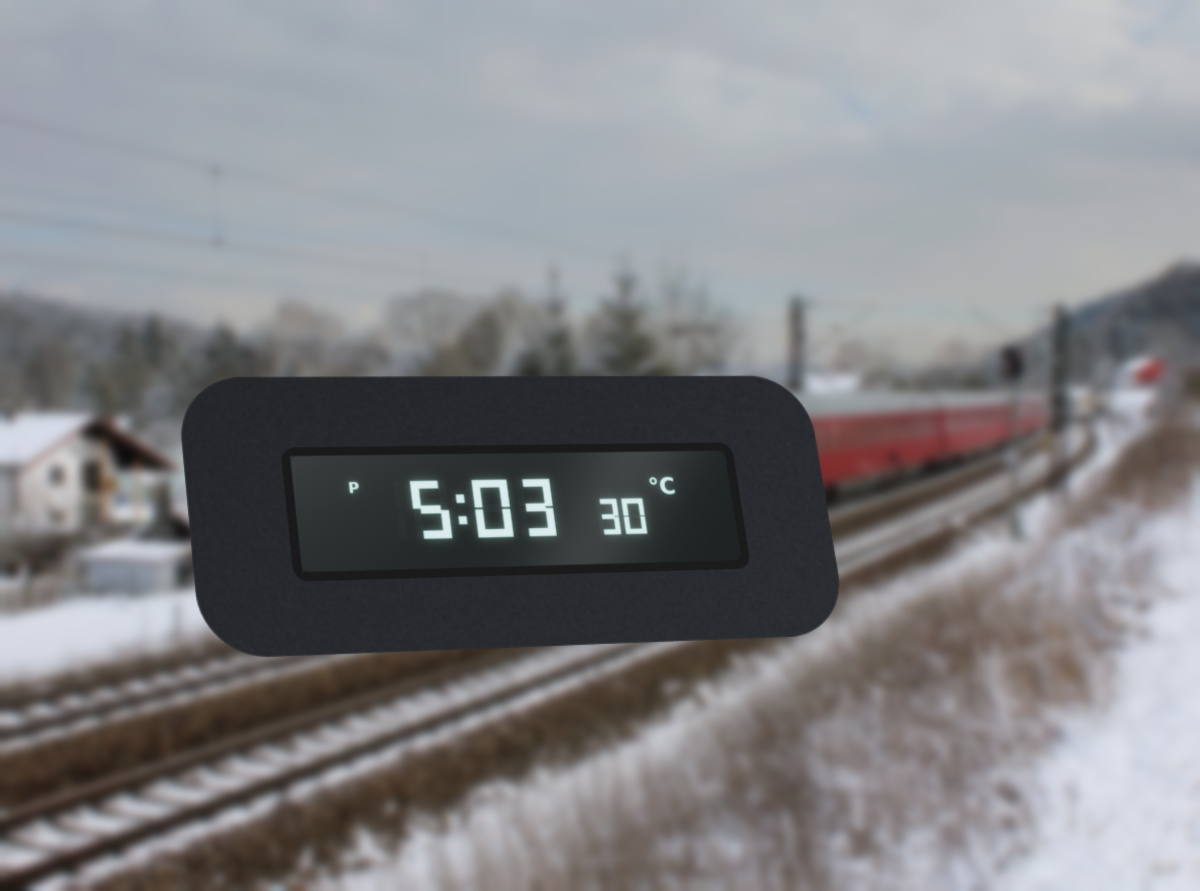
5:03
